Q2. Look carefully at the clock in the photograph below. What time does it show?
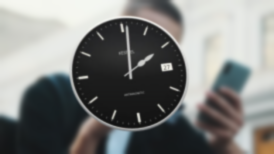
2:01
